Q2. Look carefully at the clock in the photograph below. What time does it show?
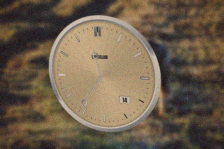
11:36
